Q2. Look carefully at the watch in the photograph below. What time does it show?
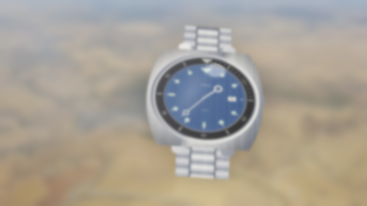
1:37
